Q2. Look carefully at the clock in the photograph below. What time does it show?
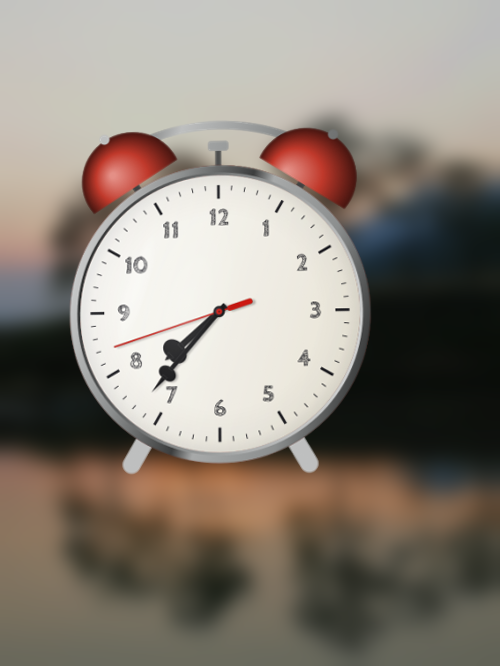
7:36:42
